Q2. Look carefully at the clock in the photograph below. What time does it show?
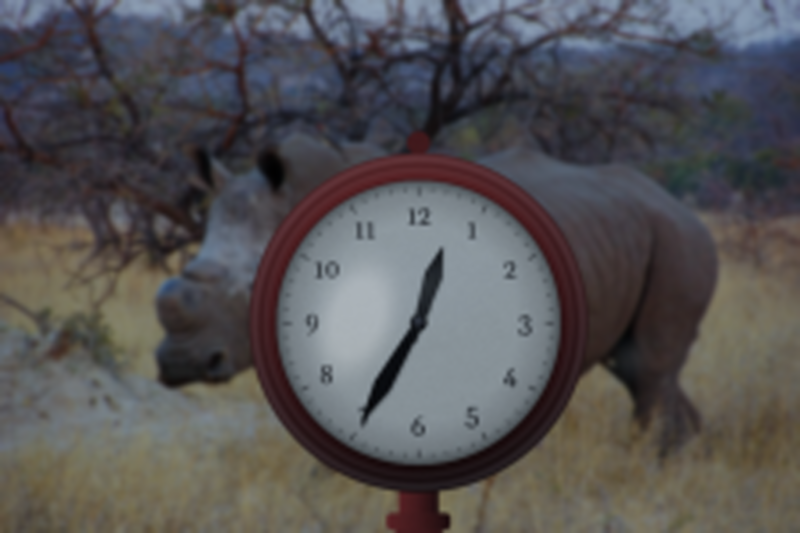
12:35
